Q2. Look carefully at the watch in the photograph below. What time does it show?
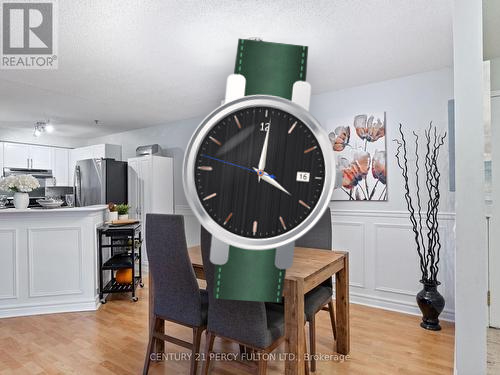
4:00:47
